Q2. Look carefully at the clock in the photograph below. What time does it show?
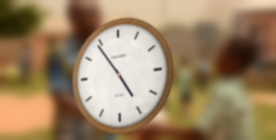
4:54
